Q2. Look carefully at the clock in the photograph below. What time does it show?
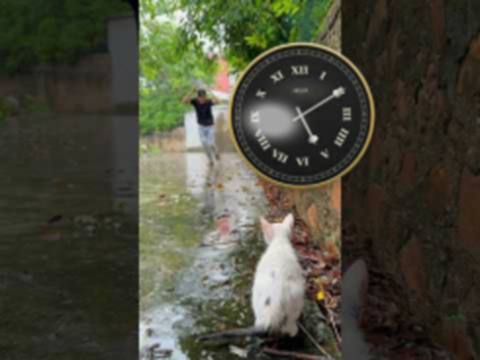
5:10
